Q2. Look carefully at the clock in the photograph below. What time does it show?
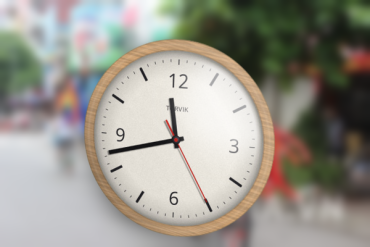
11:42:25
